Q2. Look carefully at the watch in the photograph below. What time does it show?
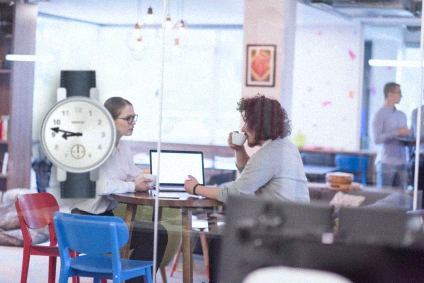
8:47
